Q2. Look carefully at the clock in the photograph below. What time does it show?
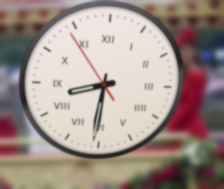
8:30:54
